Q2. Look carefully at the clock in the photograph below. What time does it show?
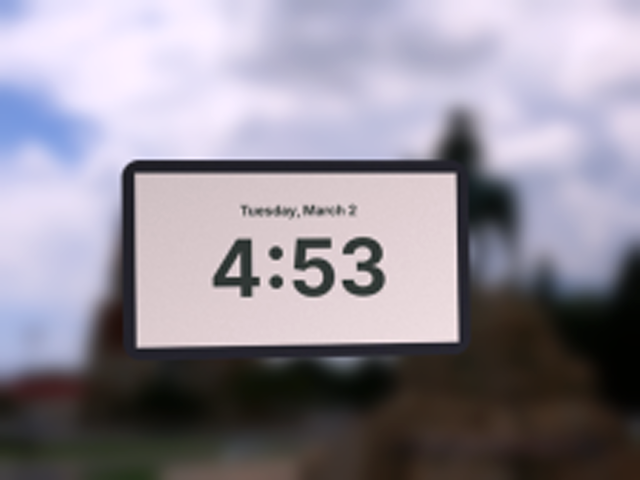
4:53
